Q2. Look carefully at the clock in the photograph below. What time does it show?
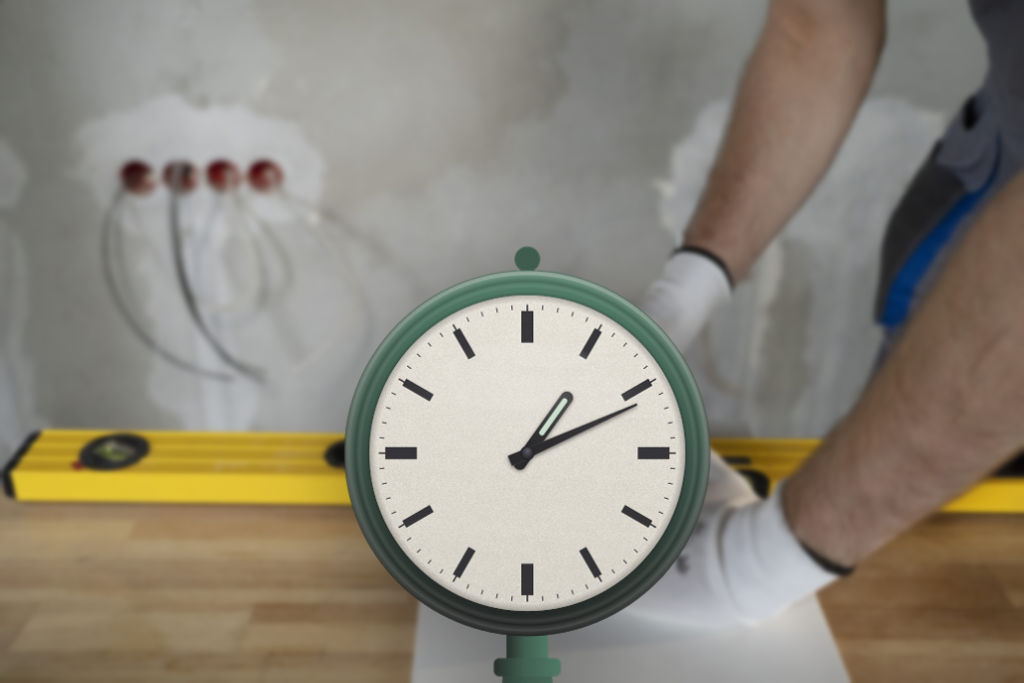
1:11
